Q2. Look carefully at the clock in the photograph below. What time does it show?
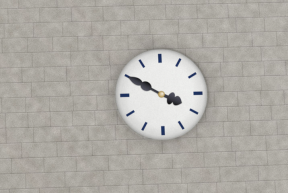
3:50
